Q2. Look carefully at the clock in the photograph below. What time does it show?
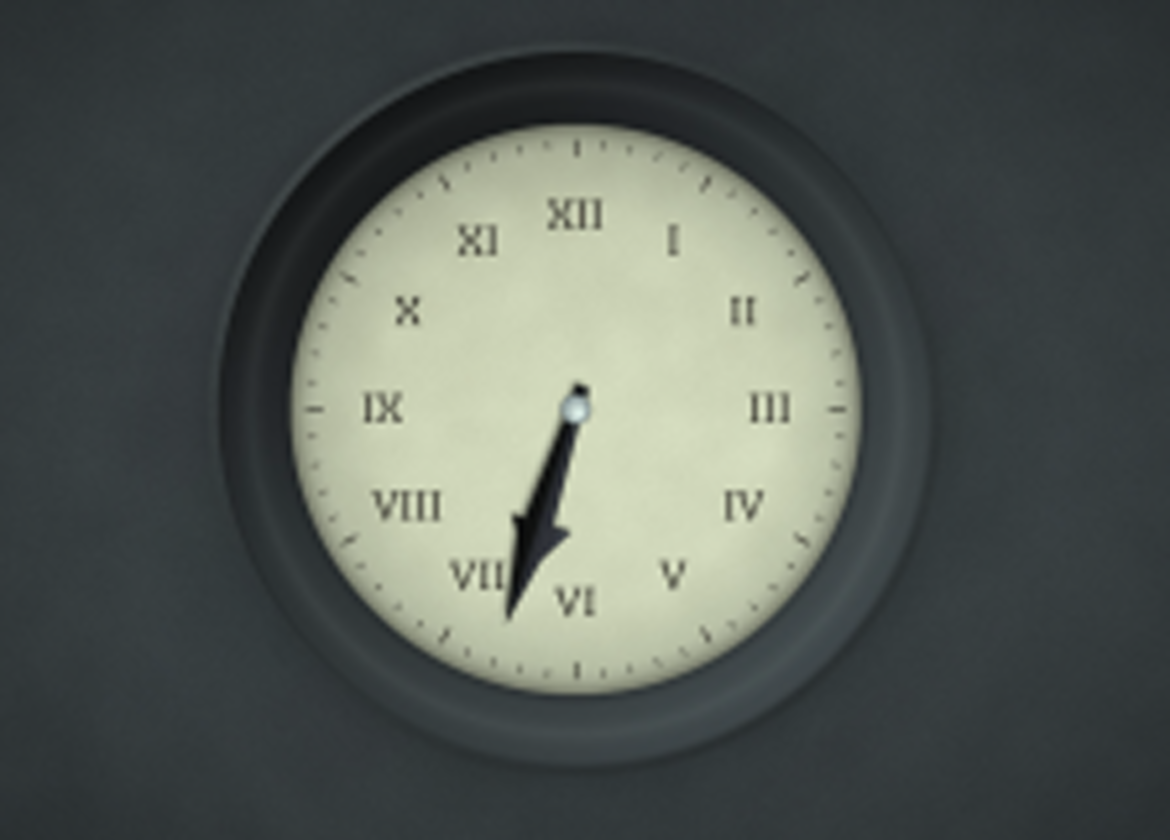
6:33
